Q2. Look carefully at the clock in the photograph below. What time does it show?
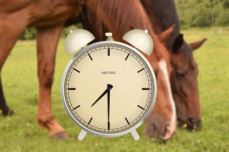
7:30
